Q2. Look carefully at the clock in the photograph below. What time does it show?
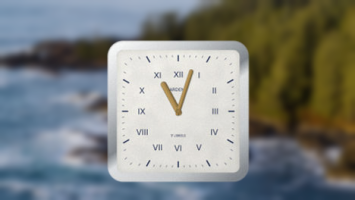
11:03
